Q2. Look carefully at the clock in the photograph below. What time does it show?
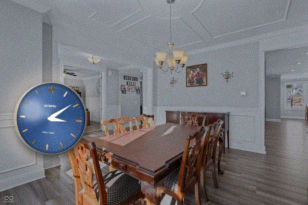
3:09
